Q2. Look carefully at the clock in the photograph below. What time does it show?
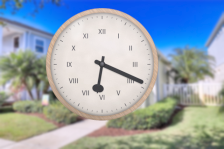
6:19
